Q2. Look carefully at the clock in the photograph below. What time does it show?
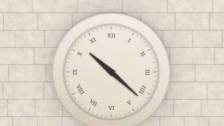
10:22
